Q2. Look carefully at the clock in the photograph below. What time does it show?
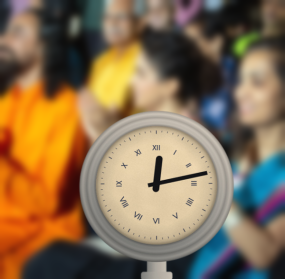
12:13
